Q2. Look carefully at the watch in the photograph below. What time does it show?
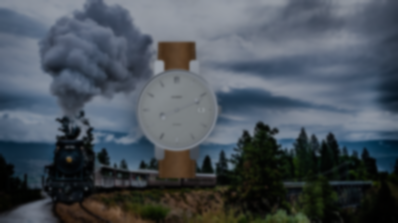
8:11
